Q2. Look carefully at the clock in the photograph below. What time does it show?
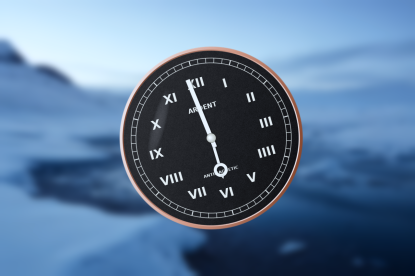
5:59
